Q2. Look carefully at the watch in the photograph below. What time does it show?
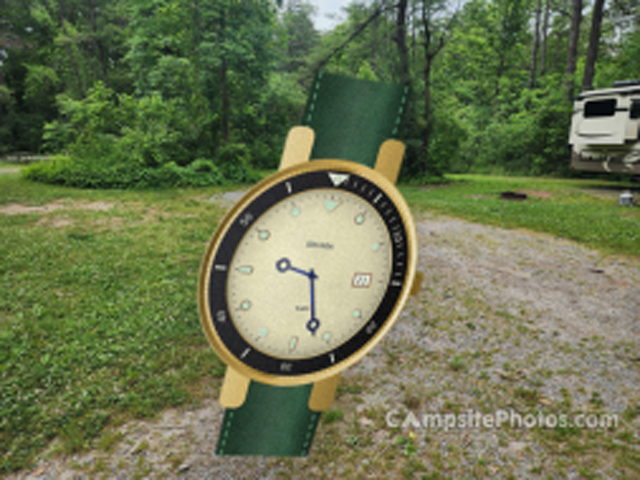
9:27
